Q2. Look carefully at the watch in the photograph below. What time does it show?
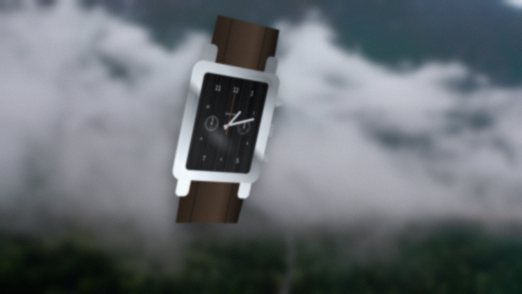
1:12
